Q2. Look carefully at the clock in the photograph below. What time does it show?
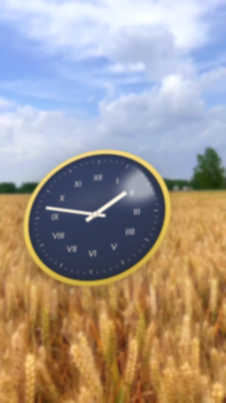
1:47
